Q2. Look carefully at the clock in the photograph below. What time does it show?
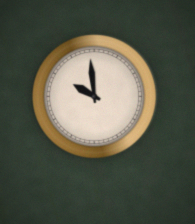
9:59
